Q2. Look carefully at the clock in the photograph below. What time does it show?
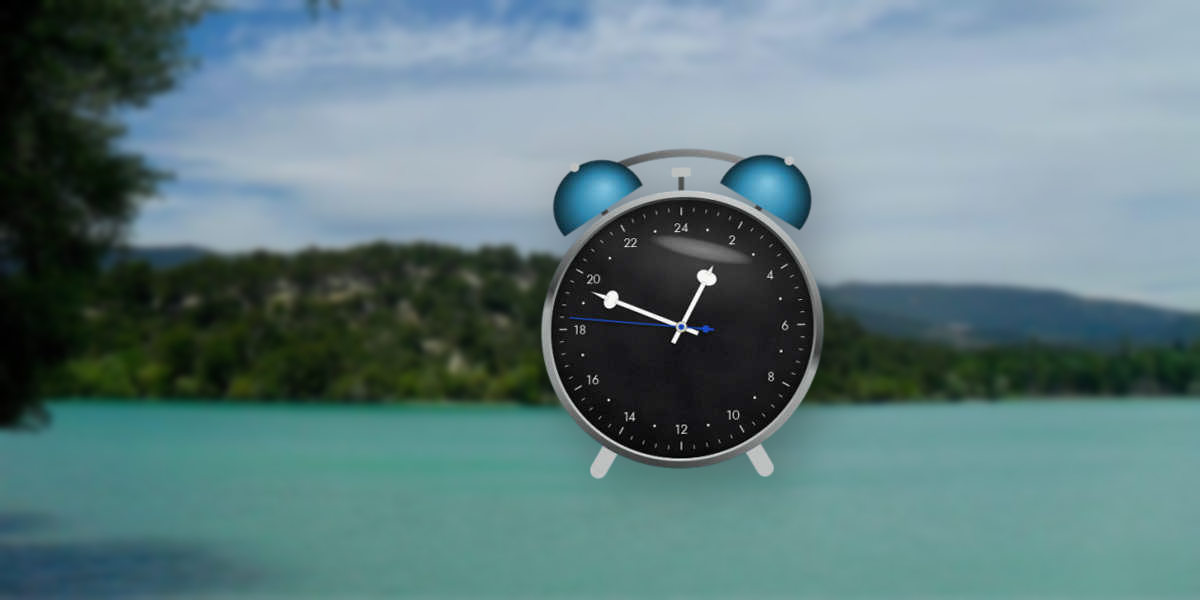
1:48:46
